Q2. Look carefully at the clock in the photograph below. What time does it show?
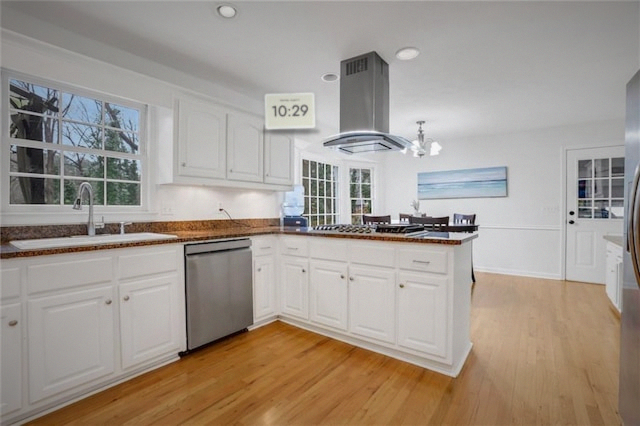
10:29
